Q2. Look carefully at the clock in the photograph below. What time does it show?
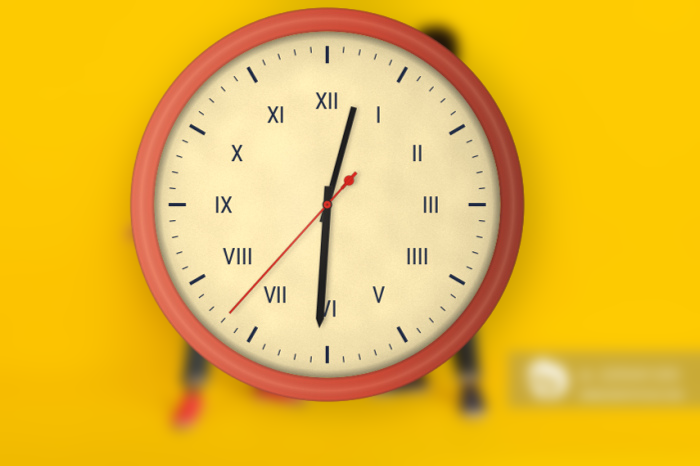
12:30:37
